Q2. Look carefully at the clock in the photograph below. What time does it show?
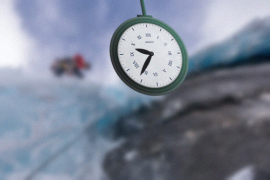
9:36
